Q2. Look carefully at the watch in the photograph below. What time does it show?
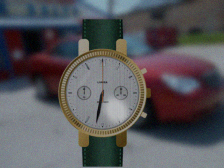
6:32
